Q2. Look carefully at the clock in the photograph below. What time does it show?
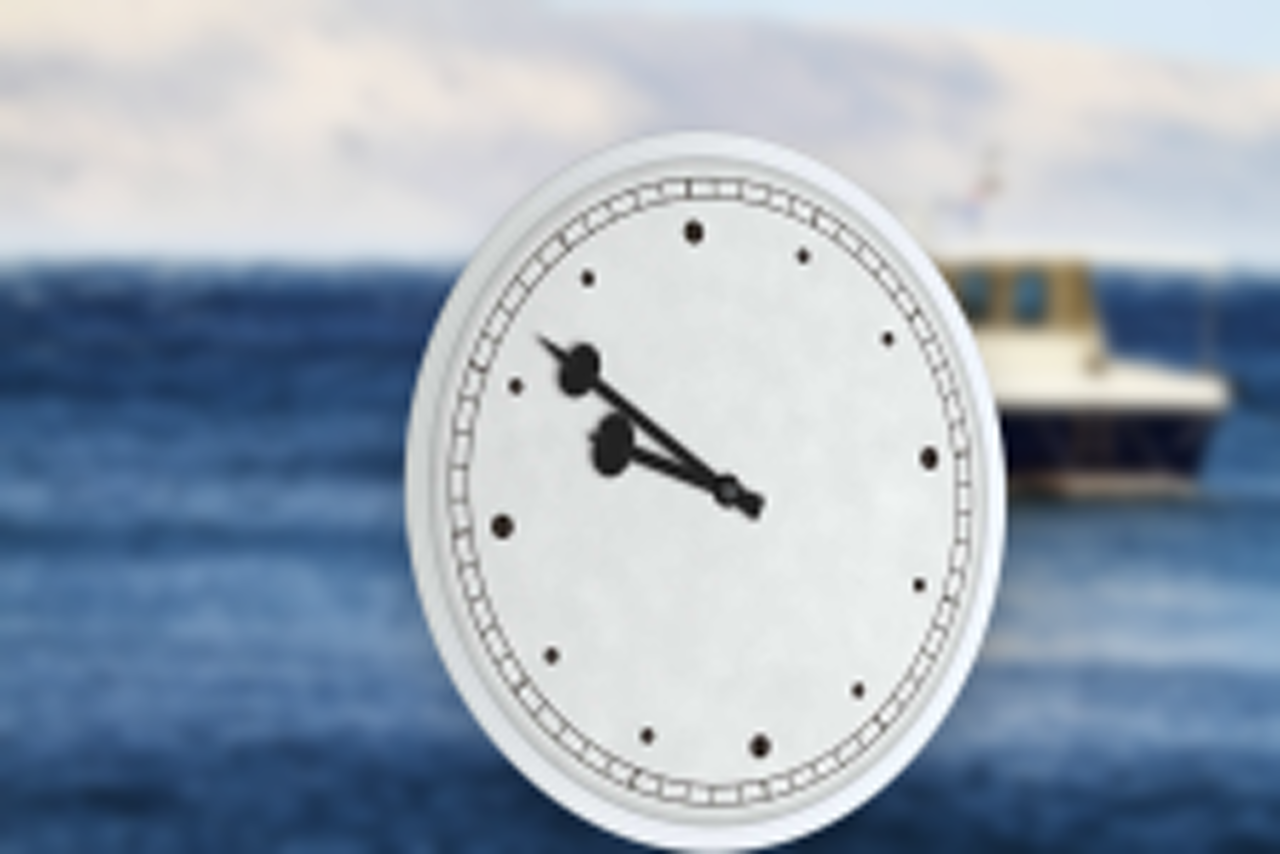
9:52
